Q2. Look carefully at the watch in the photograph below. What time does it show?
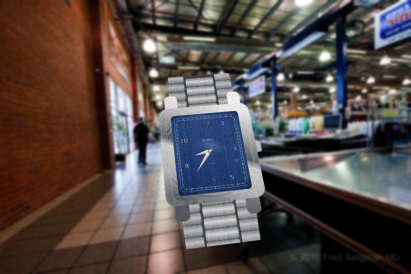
8:36
